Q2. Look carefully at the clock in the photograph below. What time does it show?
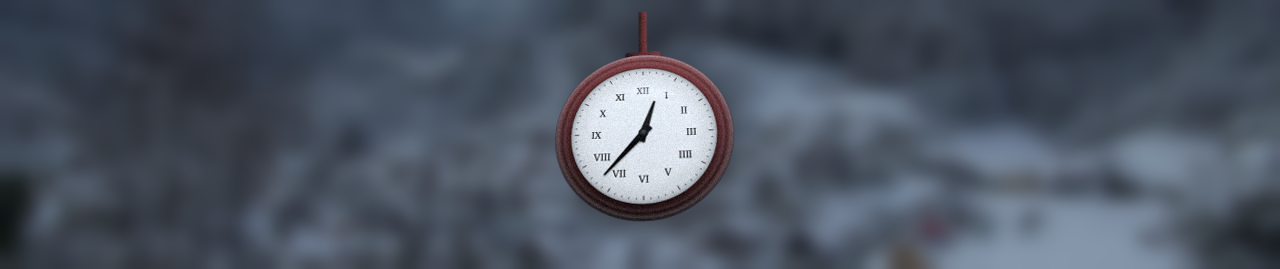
12:37
